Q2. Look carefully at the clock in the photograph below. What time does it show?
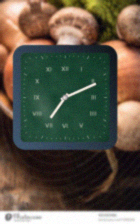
7:11
